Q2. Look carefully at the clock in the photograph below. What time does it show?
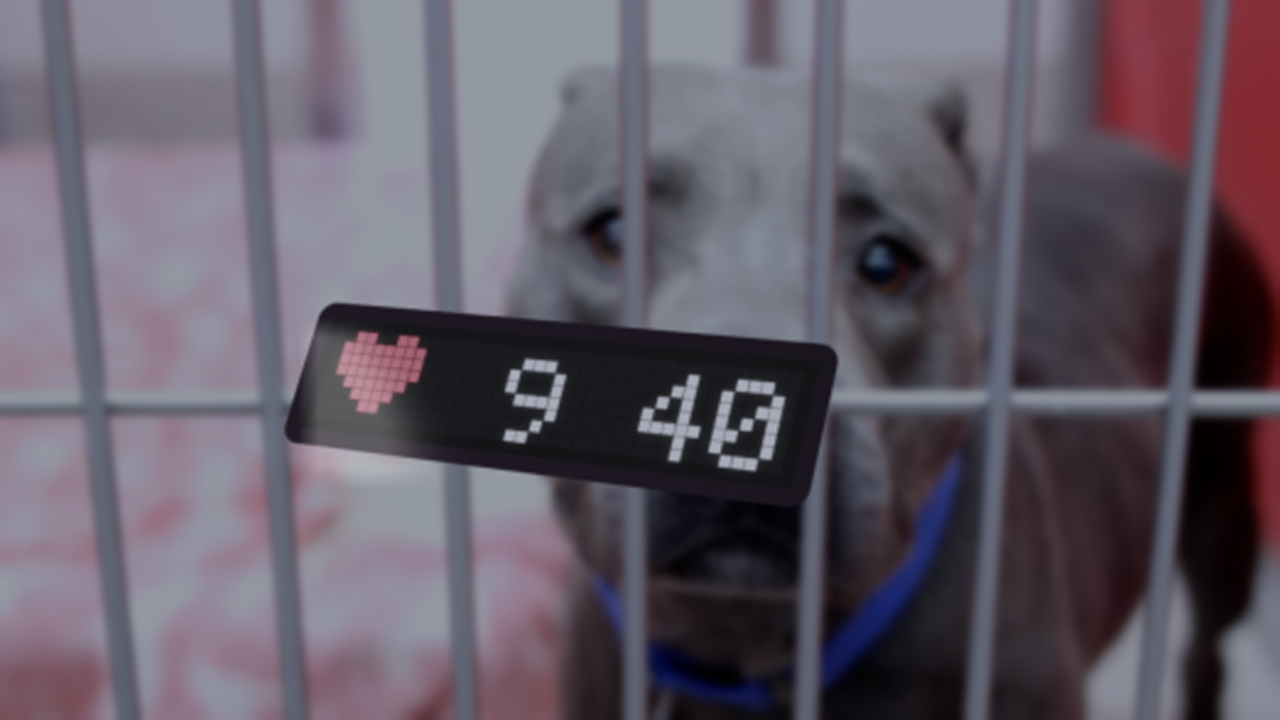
9:40
